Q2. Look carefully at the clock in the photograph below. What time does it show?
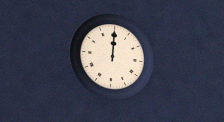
12:00
